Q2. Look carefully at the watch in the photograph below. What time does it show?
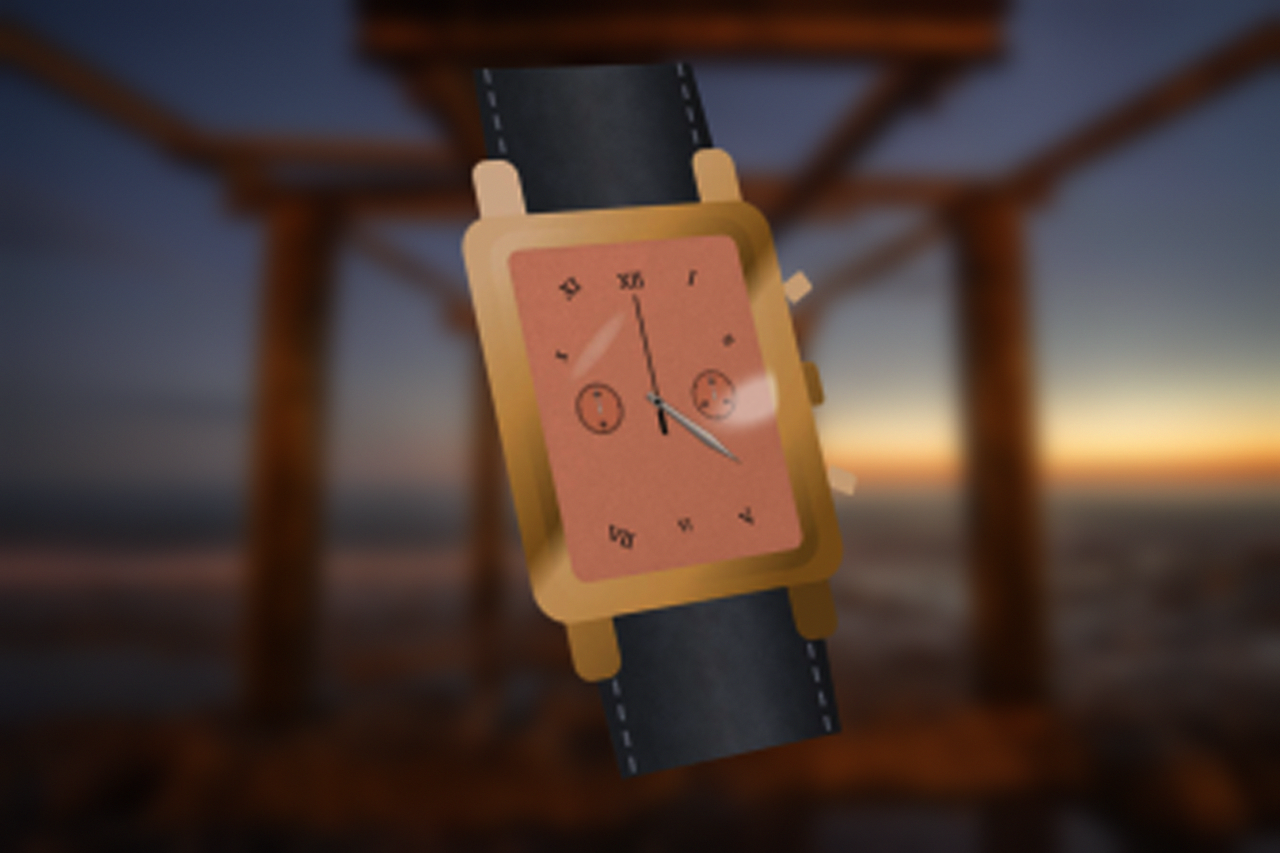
4:22
